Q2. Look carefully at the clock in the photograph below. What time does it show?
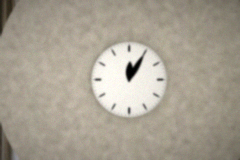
12:05
